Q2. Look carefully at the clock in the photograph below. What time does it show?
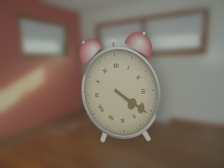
4:21
